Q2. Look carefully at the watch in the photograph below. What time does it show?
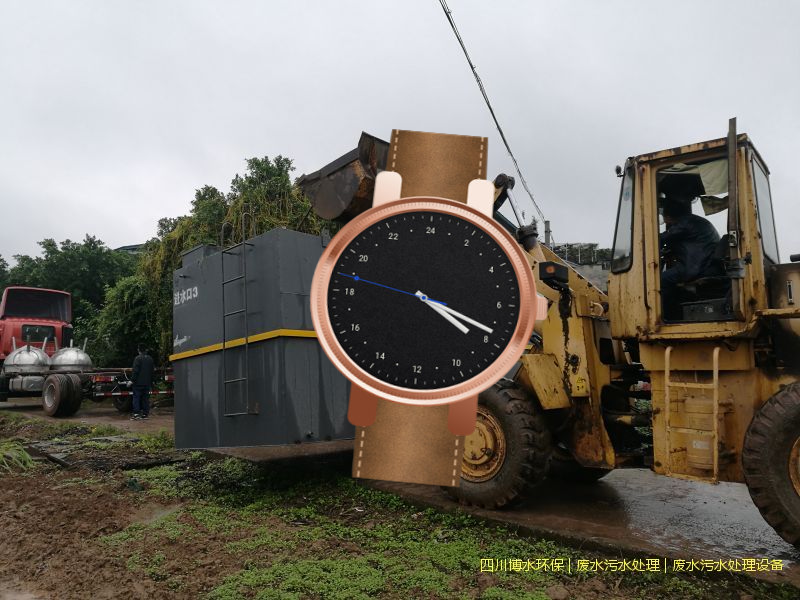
8:18:47
